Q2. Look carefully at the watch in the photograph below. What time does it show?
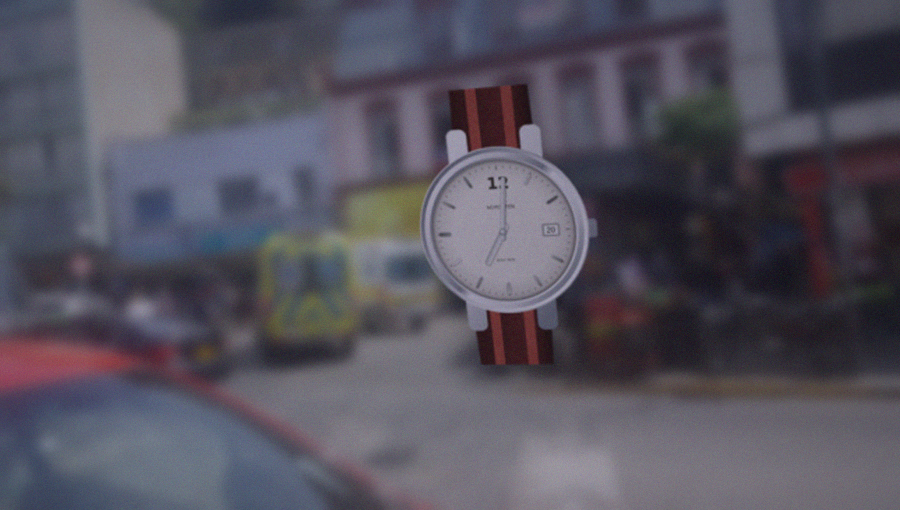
7:01
